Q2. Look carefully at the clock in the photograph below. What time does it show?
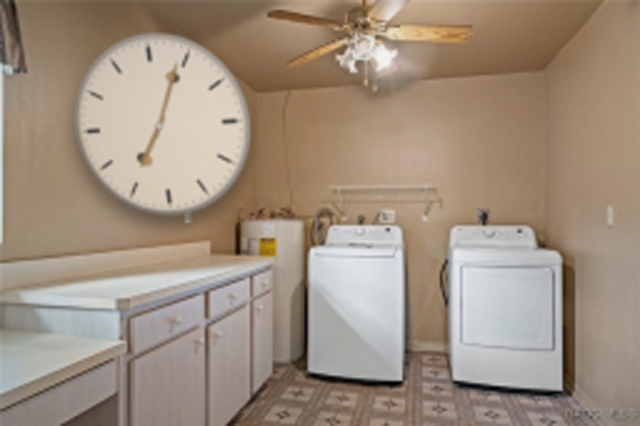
7:04
